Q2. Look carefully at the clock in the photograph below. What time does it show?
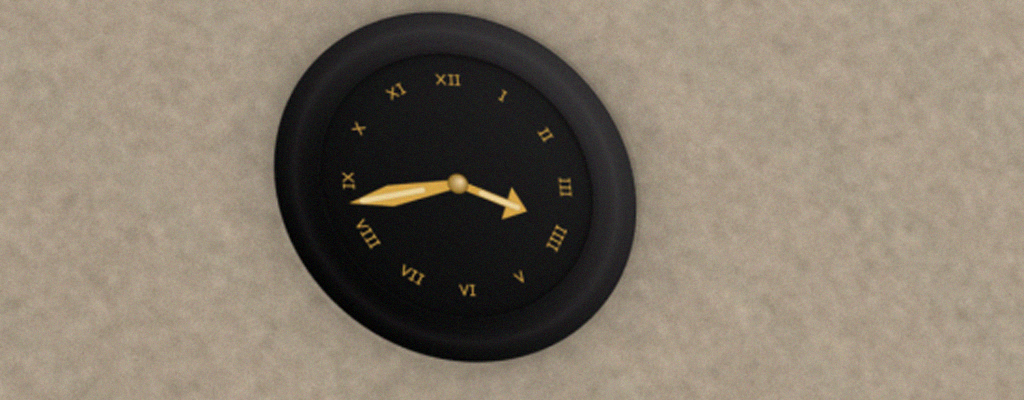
3:43
